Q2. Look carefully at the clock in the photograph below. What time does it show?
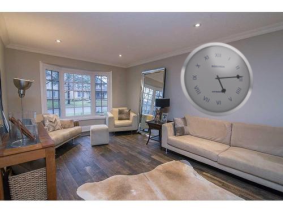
5:14
